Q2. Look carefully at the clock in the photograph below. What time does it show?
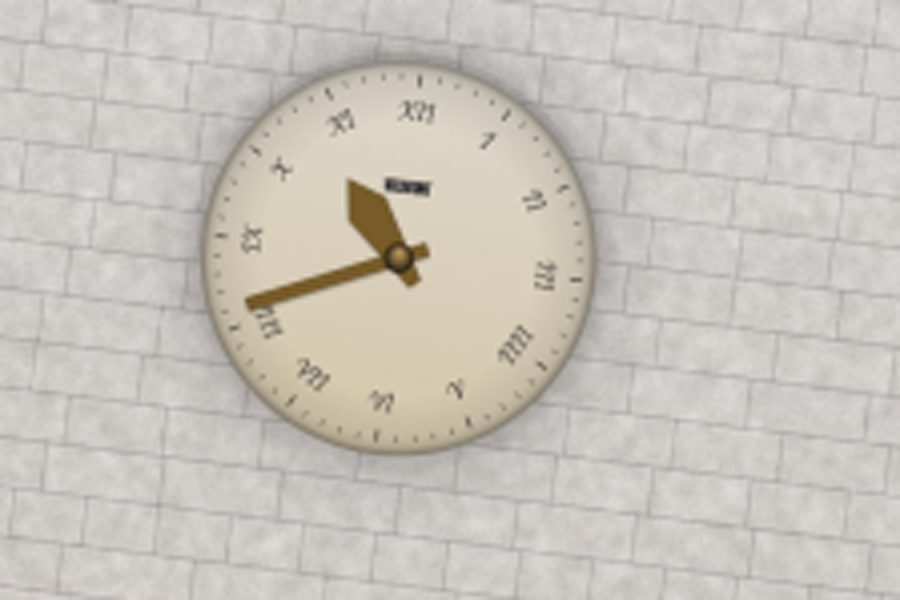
10:41
